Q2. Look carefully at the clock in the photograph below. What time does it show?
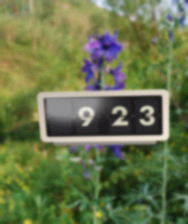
9:23
